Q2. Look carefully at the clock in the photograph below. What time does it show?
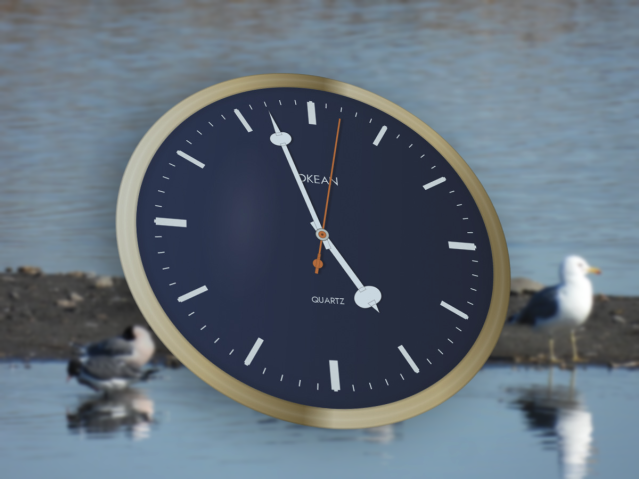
4:57:02
